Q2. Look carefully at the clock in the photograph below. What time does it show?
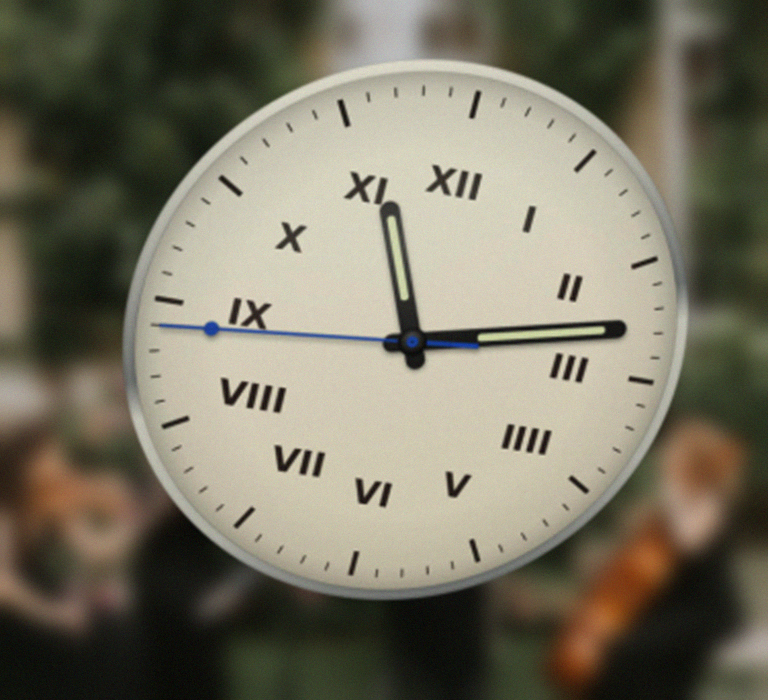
11:12:44
